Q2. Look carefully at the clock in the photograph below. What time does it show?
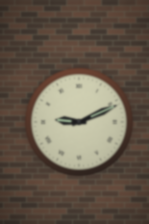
9:11
